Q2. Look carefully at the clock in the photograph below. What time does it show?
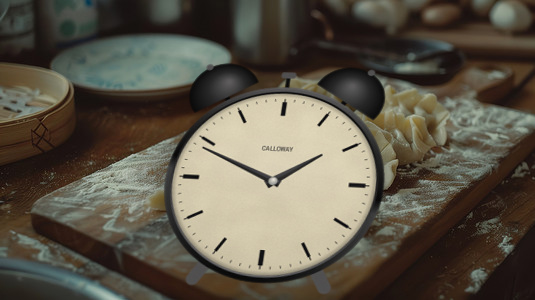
1:49
